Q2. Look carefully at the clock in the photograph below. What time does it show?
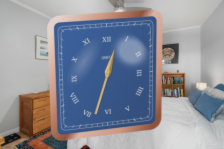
12:33
